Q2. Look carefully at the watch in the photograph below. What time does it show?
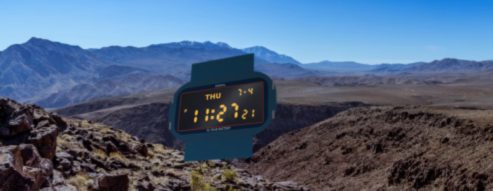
11:27:21
